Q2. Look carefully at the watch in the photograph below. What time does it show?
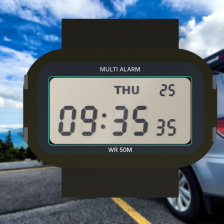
9:35:35
